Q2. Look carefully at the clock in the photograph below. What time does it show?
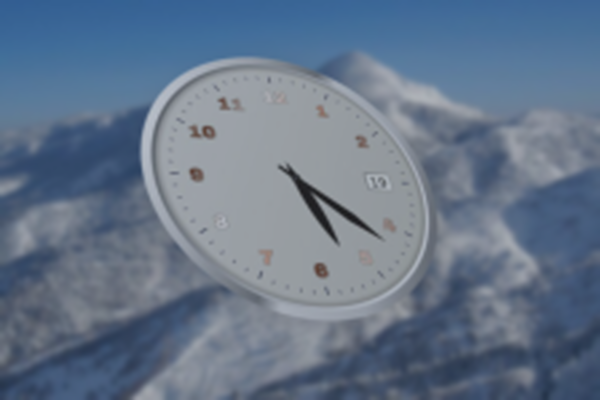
5:22
